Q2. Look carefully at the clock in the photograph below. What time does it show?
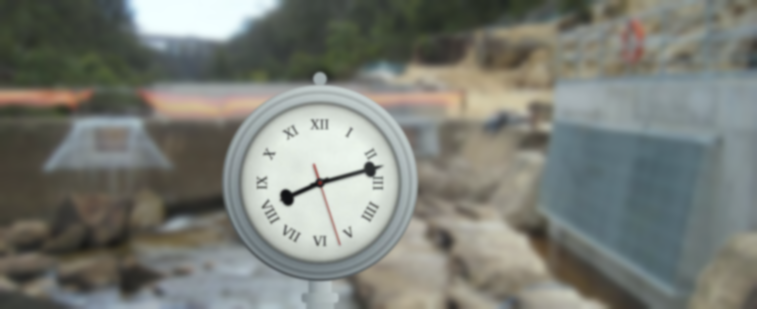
8:12:27
